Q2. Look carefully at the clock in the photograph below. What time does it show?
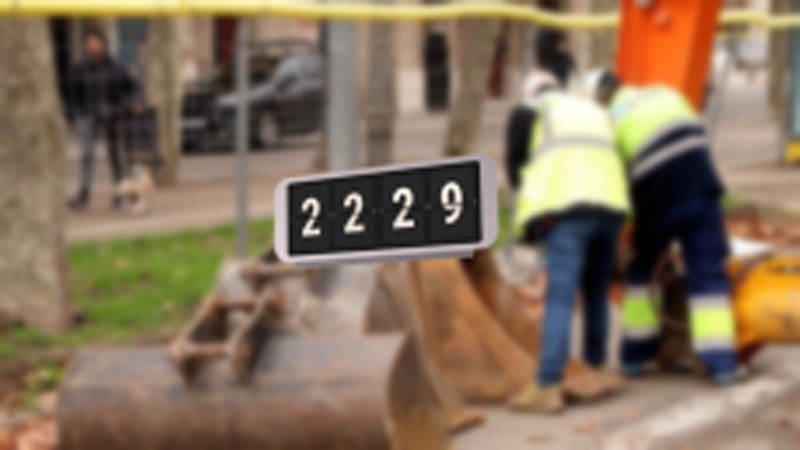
22:29
